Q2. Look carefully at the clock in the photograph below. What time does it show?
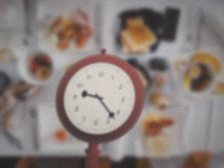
9:23
